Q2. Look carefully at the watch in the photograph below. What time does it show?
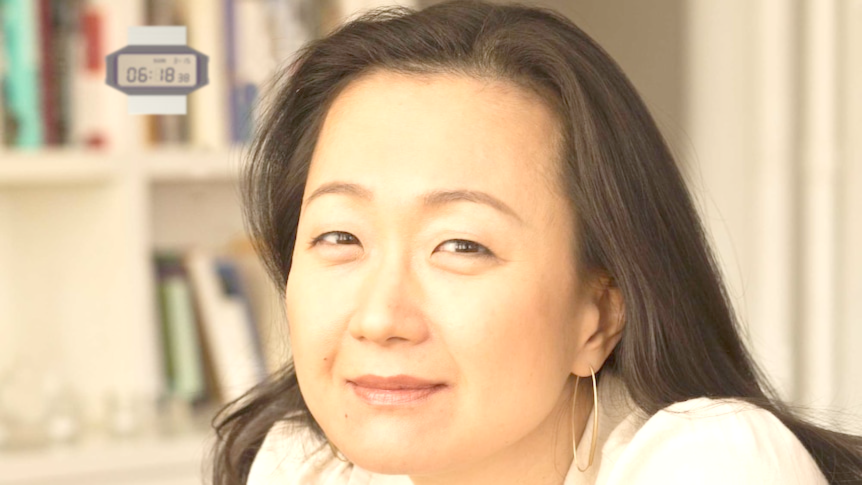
6:18
